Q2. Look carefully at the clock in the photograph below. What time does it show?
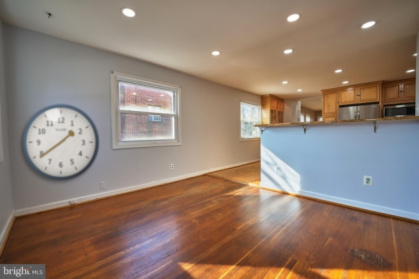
1:39
